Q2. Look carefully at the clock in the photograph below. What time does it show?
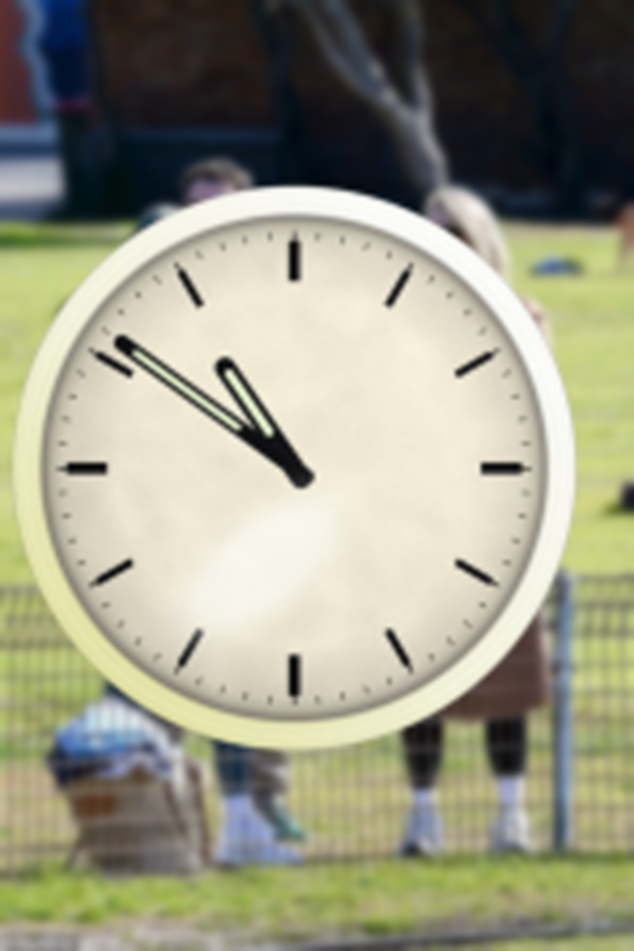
10:51
